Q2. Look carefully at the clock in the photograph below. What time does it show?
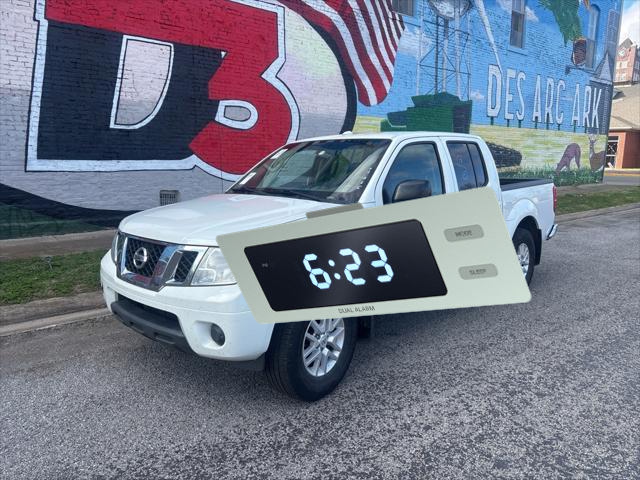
6:23
